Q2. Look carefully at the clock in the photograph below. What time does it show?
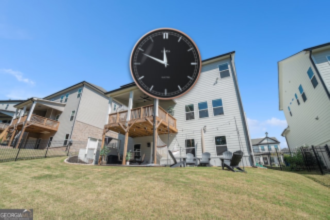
11:49
